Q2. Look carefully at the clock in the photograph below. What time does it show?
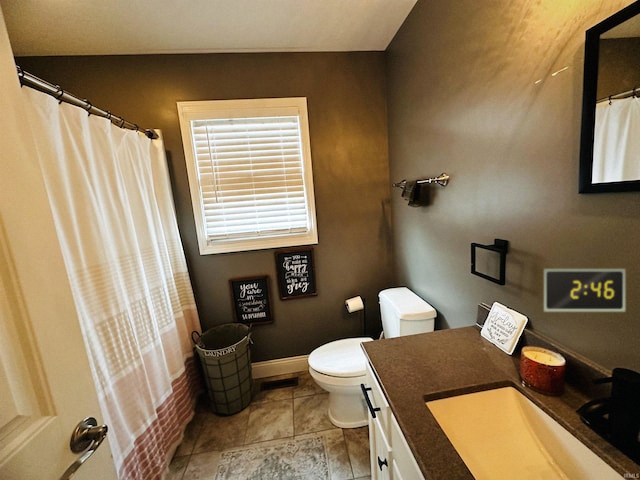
2:46
